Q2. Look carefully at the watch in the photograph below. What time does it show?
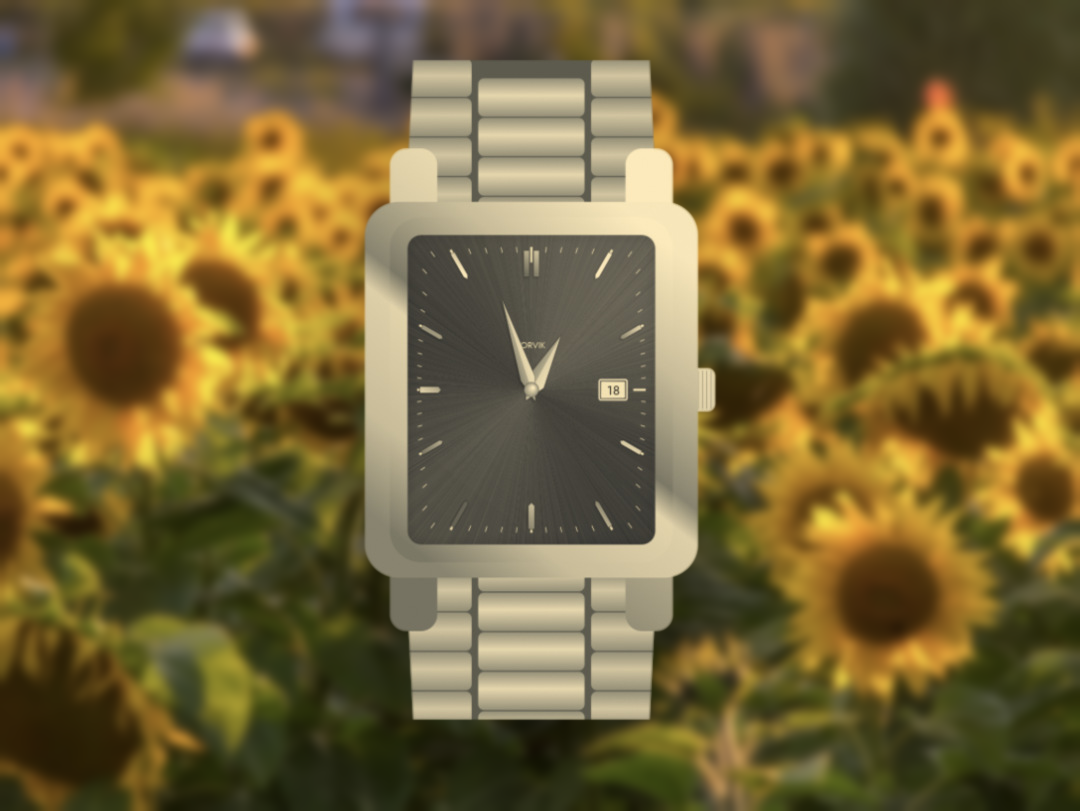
12:57
